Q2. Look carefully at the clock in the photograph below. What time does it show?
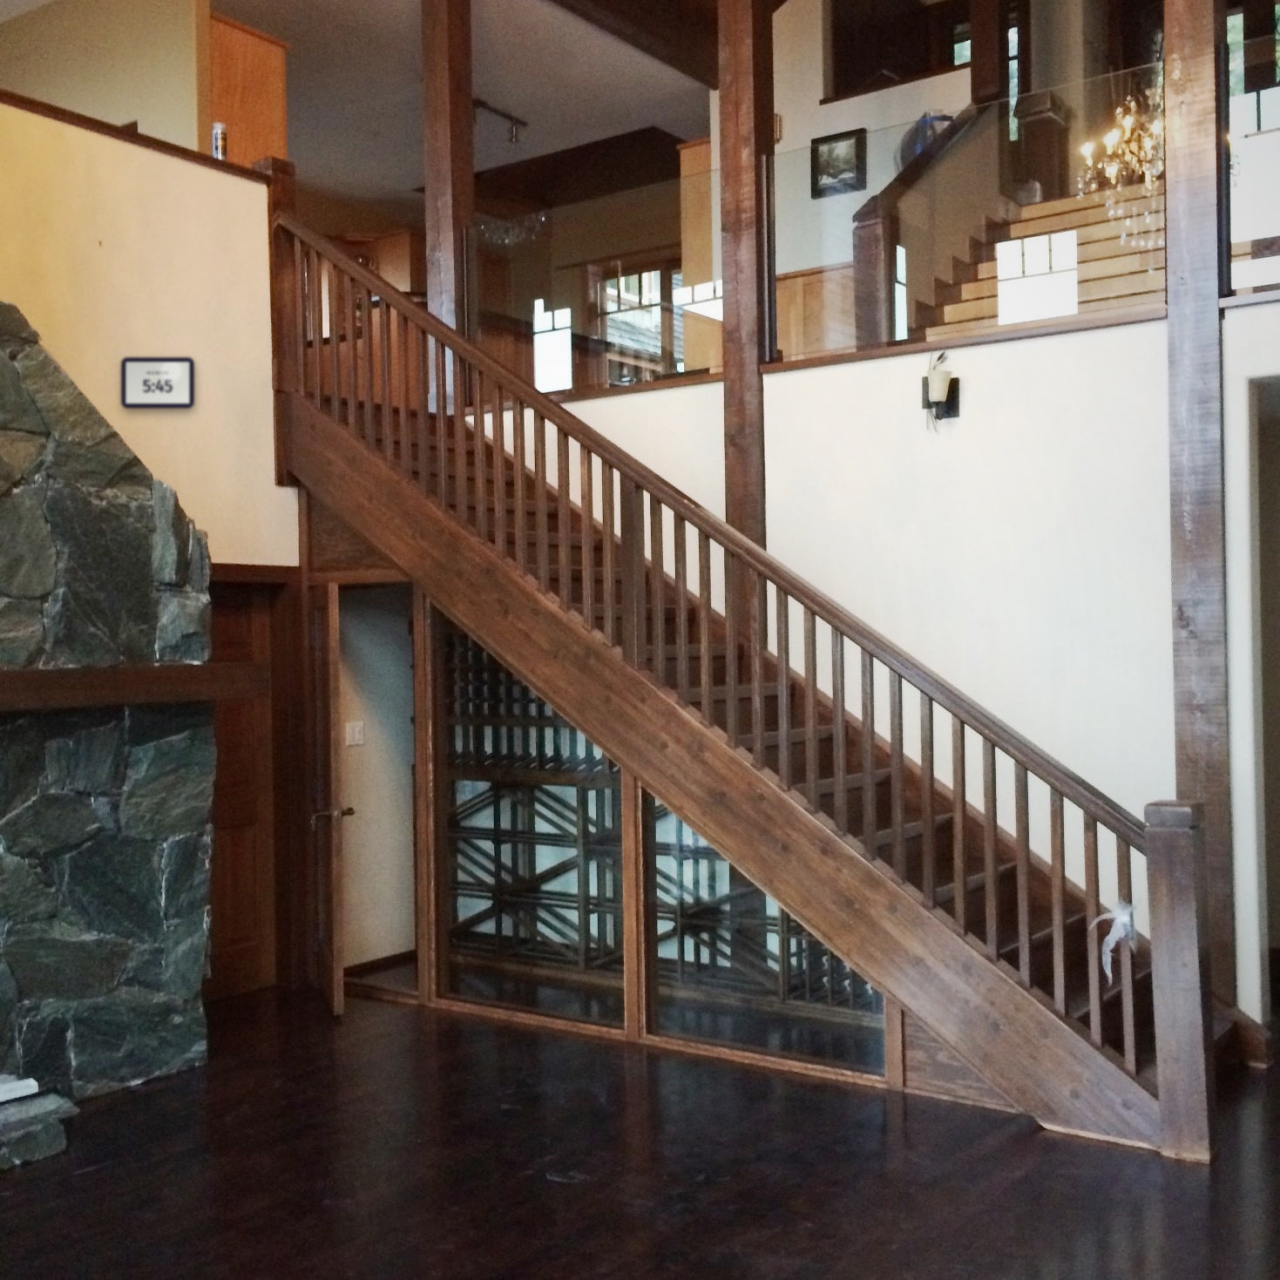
5:45
